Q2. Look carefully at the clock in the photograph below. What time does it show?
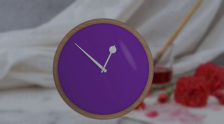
12:52
